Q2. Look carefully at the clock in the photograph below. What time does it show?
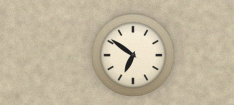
6:51
